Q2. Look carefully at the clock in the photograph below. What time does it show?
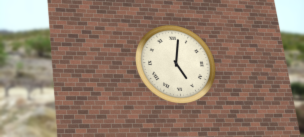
5:02
